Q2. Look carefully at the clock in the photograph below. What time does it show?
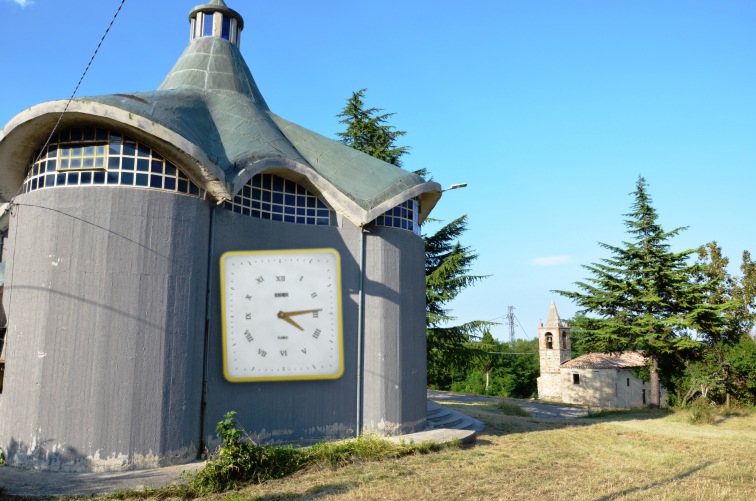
4:14
